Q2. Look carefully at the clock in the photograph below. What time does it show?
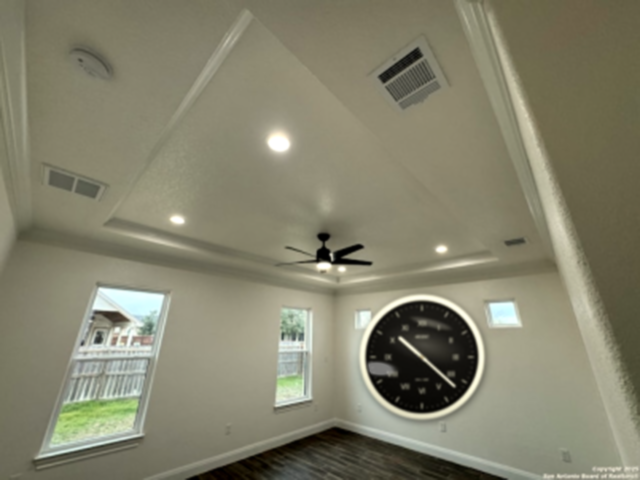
10:22
